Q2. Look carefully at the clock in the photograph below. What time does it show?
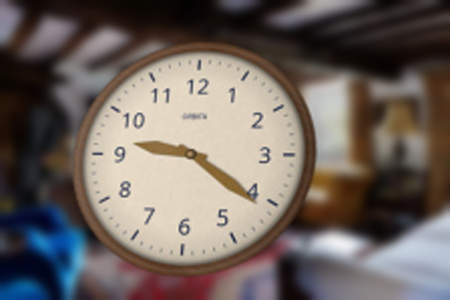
9:21
